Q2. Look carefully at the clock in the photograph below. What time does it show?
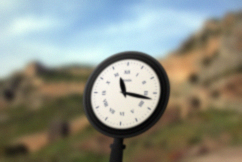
11:17
